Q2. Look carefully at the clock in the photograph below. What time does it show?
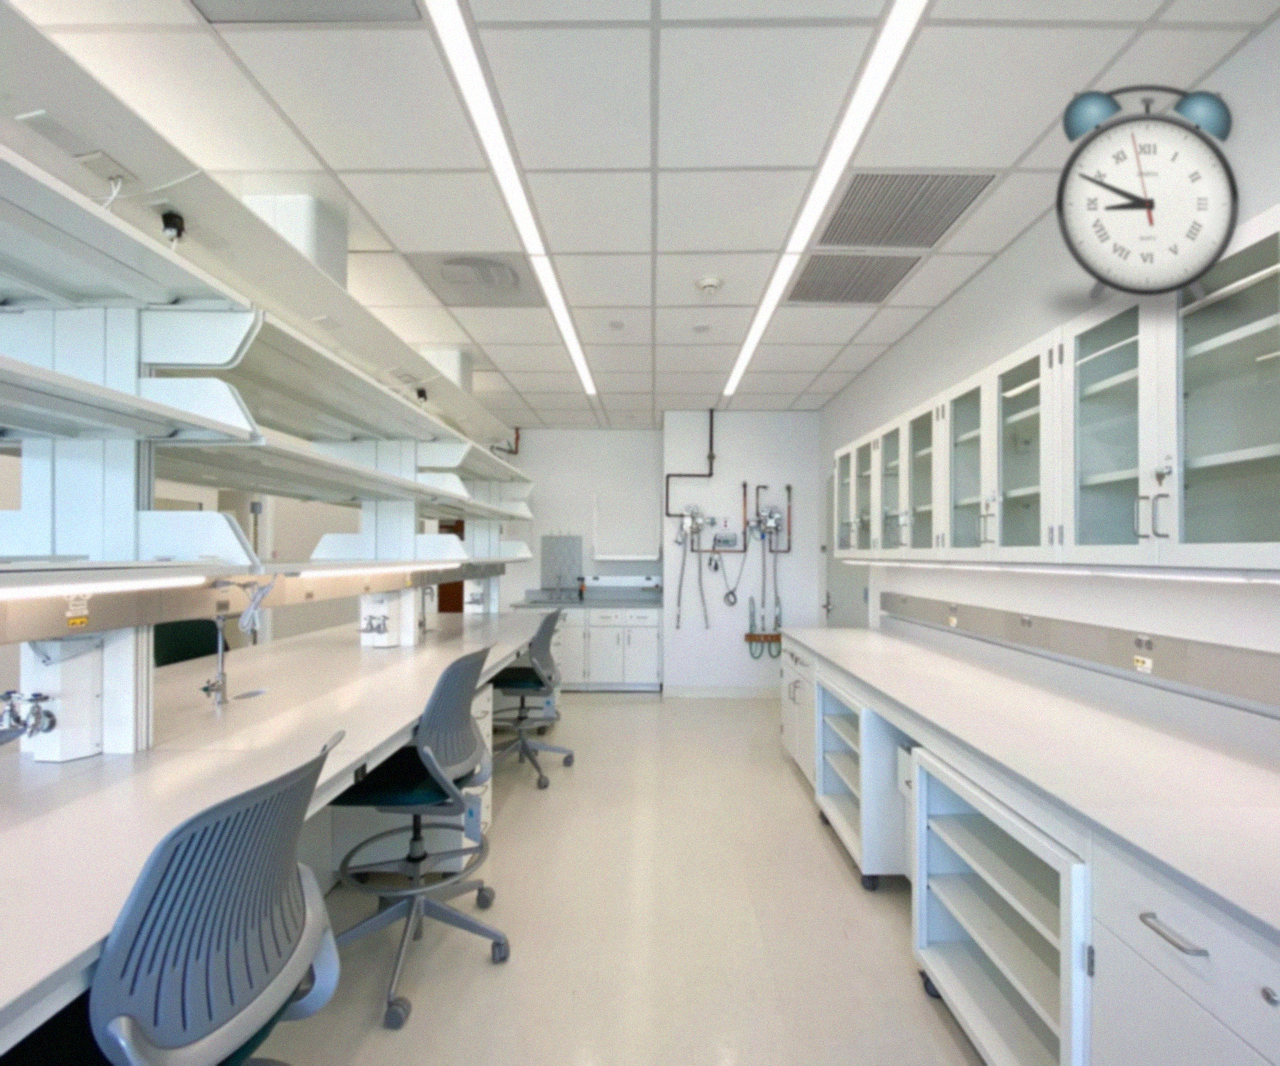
8:48:58
